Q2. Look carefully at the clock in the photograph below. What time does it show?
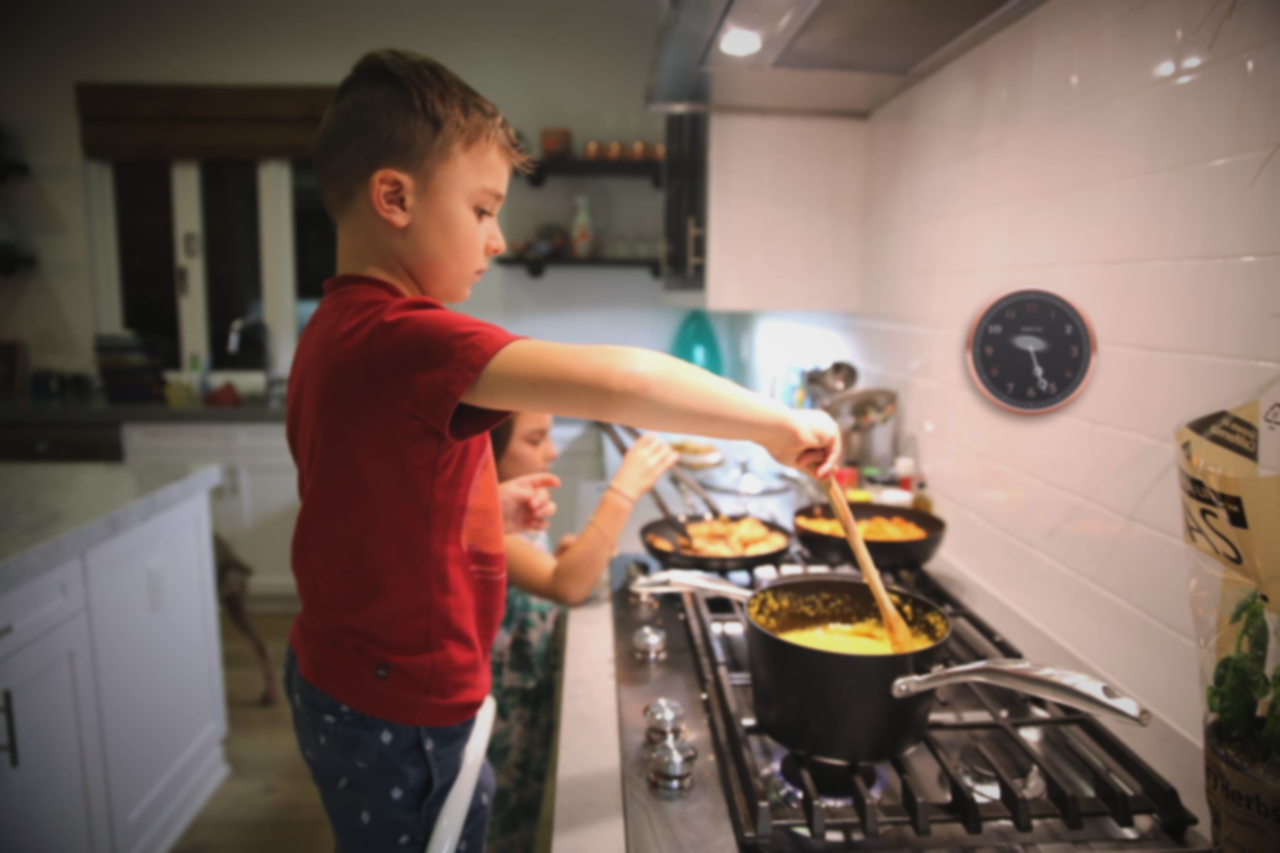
5:27
